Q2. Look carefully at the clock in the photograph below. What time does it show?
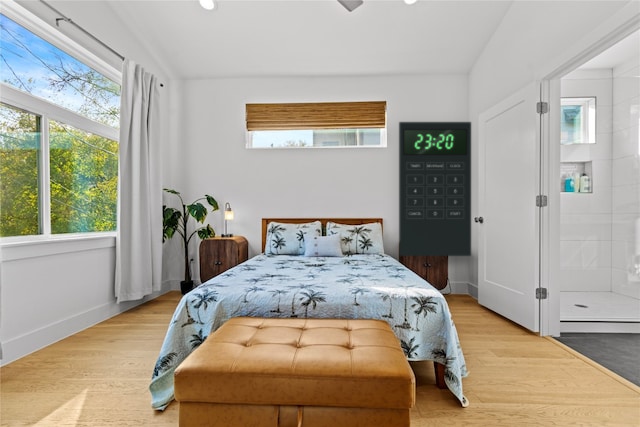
23:20
